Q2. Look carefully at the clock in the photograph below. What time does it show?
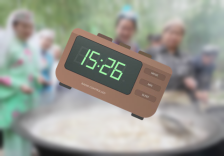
15:26
